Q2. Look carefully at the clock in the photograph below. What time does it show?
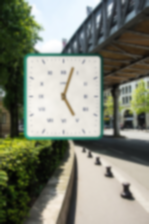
5:03
